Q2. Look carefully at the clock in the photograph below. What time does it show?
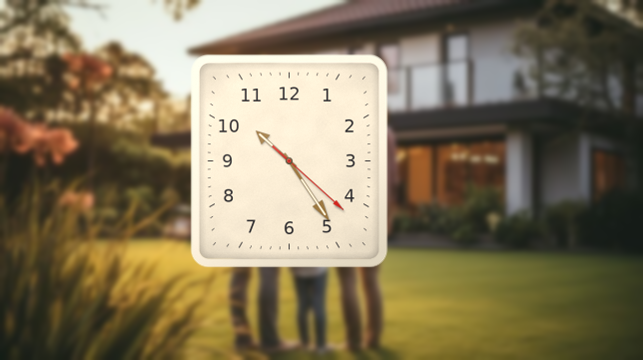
10:24:22
